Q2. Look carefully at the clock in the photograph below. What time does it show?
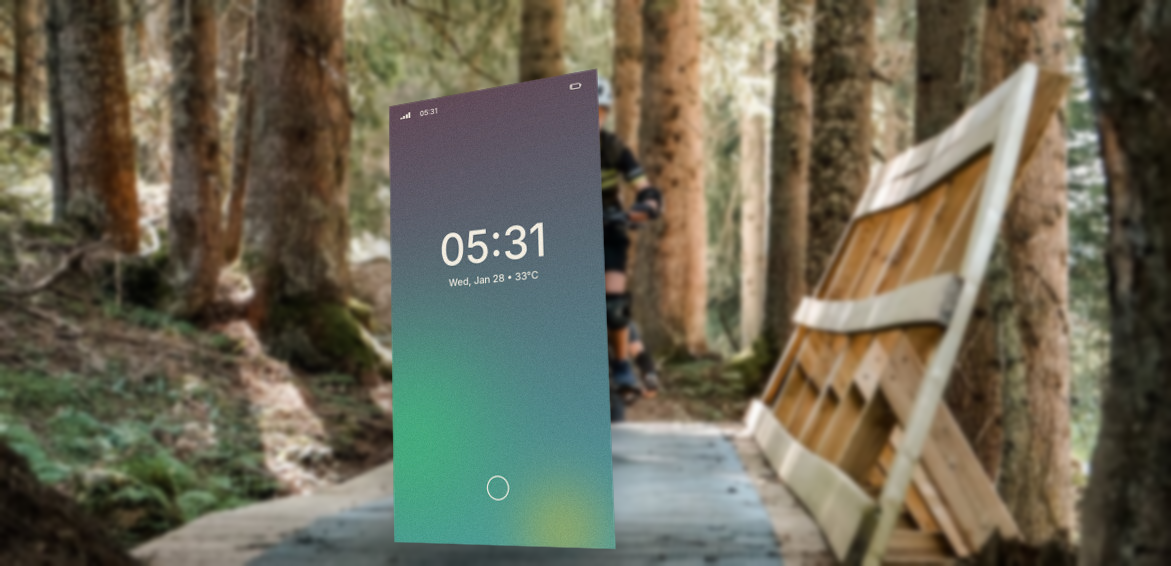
5:31
